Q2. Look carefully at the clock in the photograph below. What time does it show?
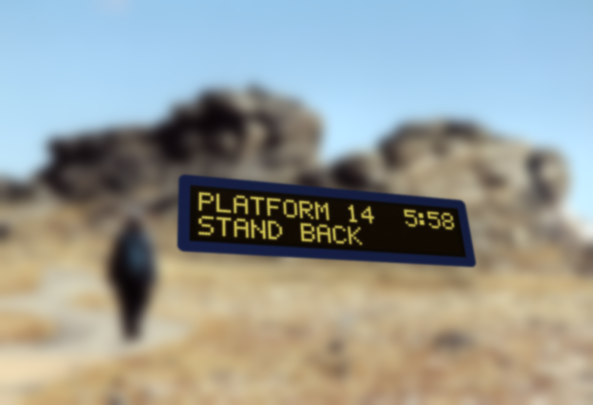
5:58
